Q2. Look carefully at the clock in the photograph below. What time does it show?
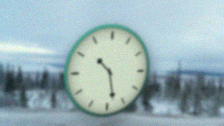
10:28
